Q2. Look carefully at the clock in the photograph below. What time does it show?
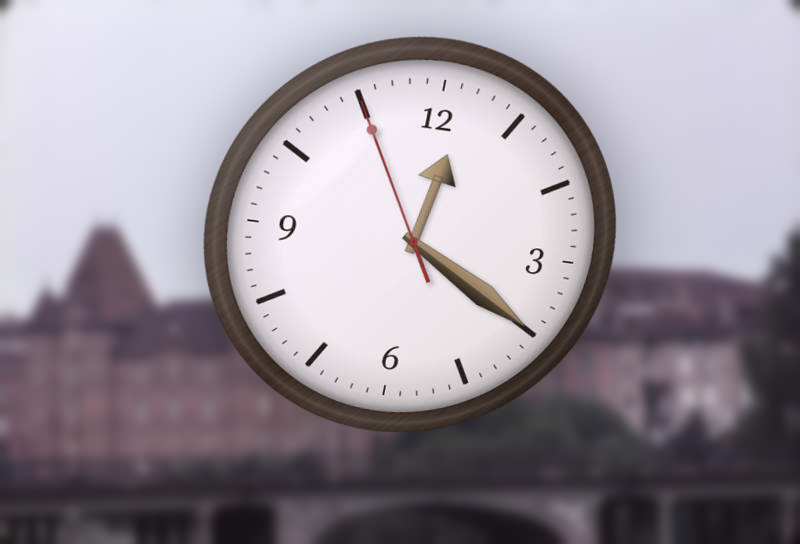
12:19:55
